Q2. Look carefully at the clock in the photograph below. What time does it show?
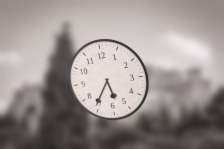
5:36
